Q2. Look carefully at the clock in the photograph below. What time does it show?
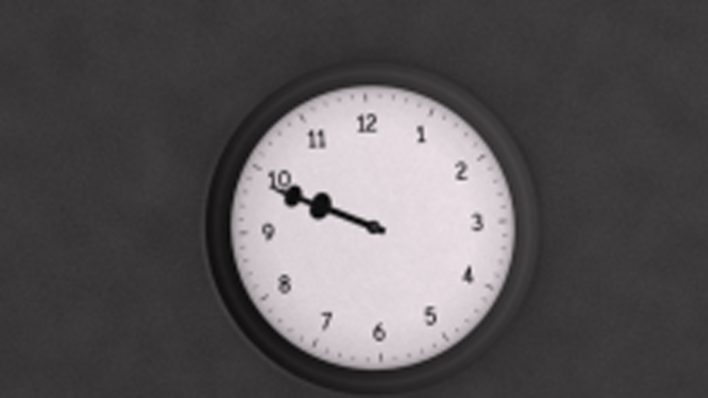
9:49
